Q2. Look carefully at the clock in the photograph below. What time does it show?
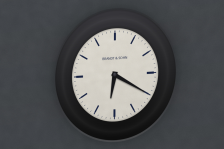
6:20
